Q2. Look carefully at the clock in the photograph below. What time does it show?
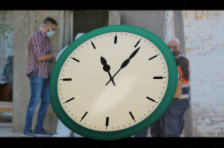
11:06
